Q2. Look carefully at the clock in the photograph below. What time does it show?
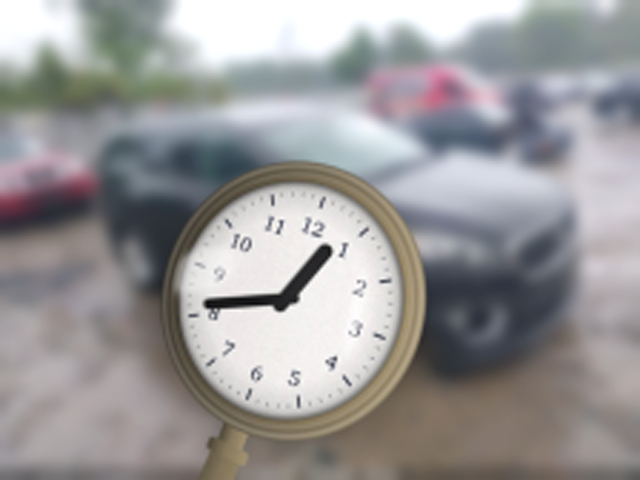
12:41
